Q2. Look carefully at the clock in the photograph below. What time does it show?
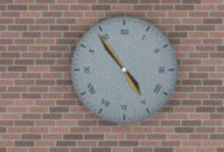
4:54
